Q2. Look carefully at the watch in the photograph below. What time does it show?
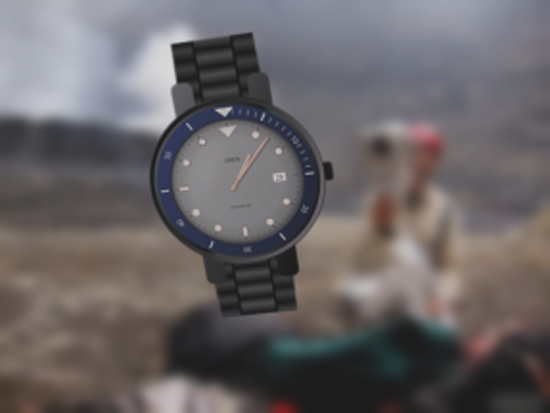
1:07
